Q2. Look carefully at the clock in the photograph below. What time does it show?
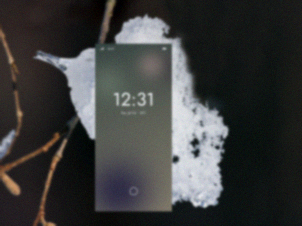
12:31
